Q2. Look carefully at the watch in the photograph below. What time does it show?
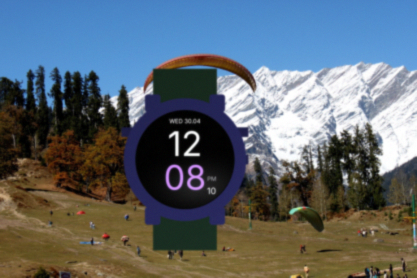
12:08
